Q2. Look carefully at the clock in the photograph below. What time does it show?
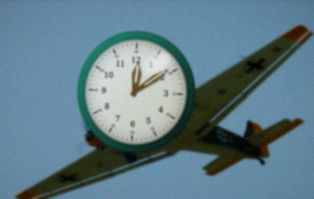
12:09
